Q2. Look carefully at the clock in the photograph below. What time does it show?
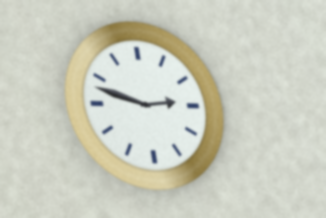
2:48
